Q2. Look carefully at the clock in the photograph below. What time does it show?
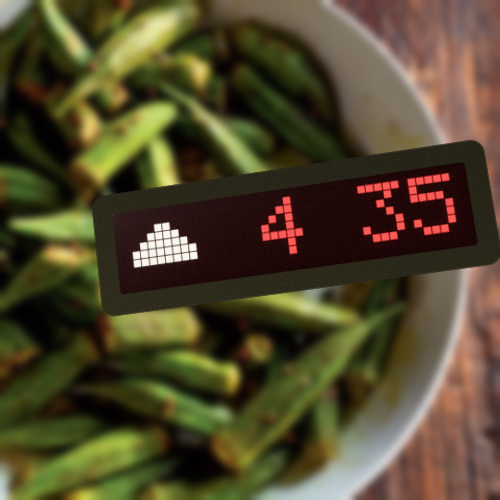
4:35
